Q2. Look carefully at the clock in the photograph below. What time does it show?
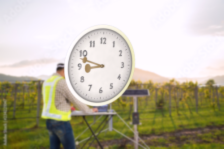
8:48
